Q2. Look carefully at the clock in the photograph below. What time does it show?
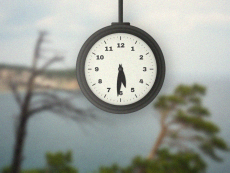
5:31
